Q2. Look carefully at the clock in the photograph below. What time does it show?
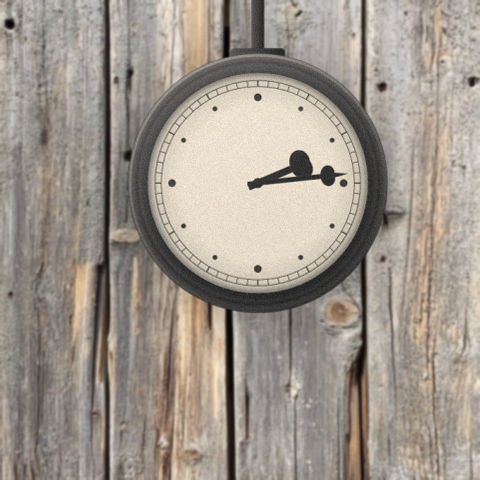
2:14
